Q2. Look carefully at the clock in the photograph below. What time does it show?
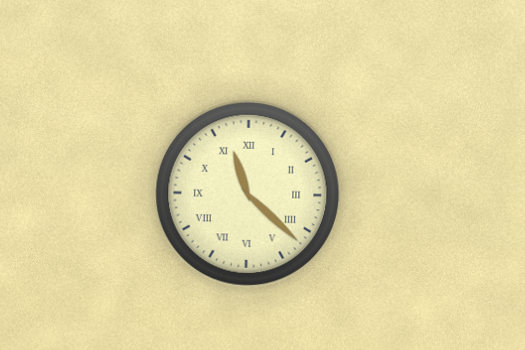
11:22
